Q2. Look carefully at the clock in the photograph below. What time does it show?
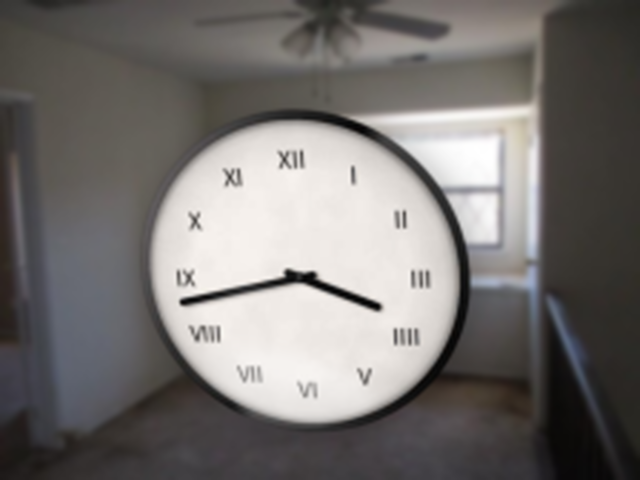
3:43
